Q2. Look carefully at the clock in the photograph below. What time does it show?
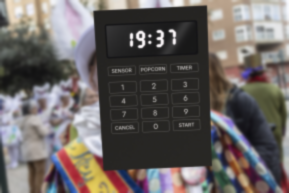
19:37
